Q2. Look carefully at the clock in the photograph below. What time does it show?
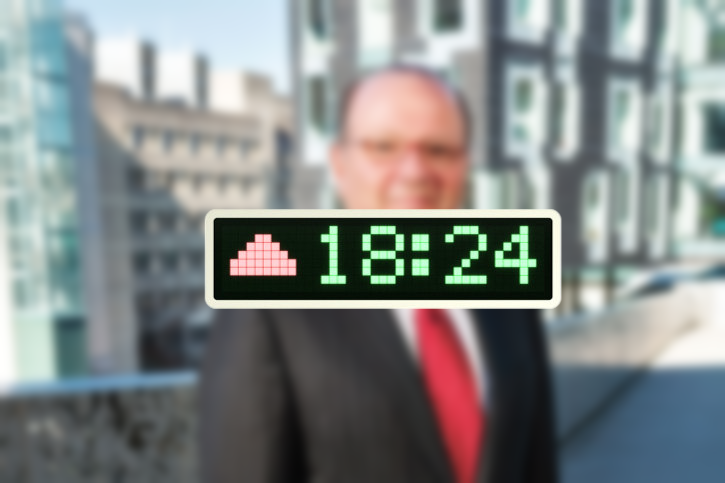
18:24
